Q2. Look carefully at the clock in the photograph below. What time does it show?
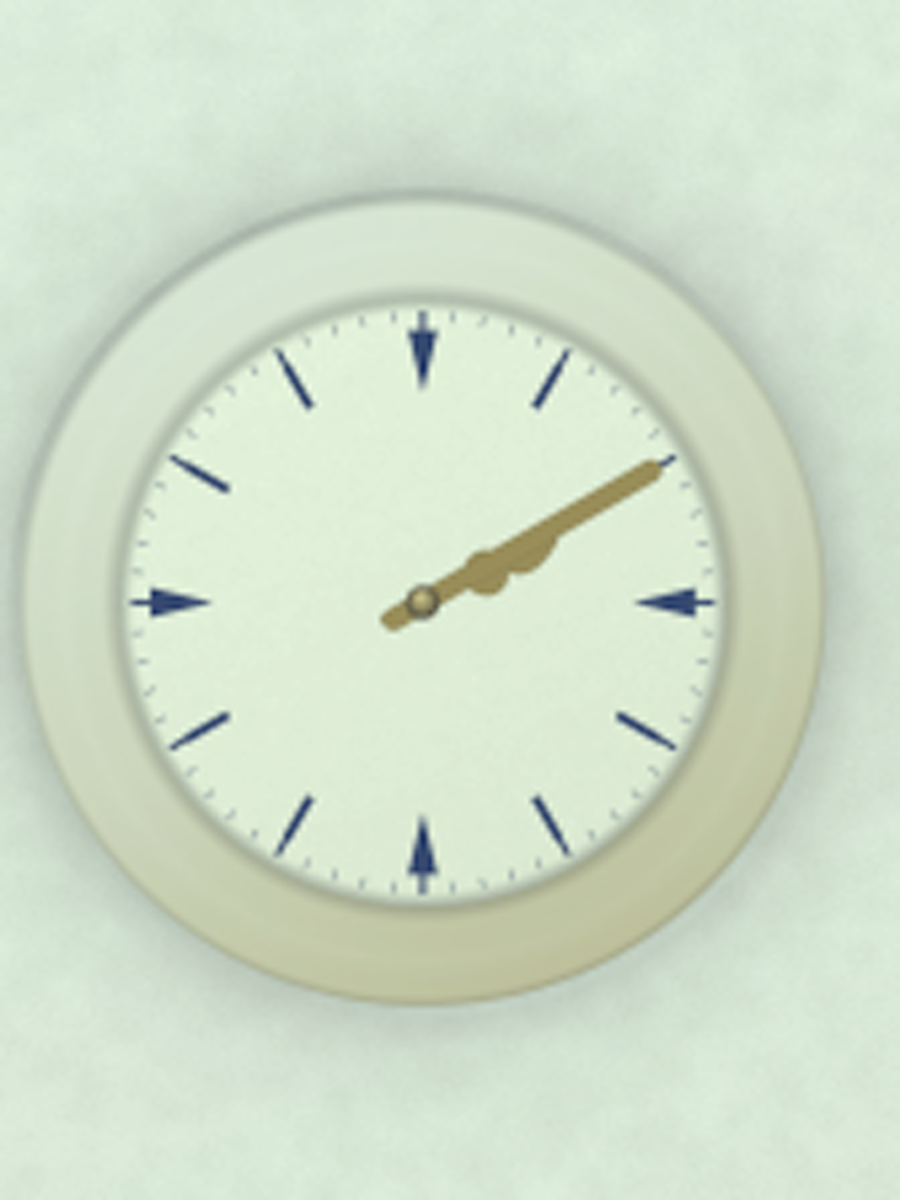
2:10
